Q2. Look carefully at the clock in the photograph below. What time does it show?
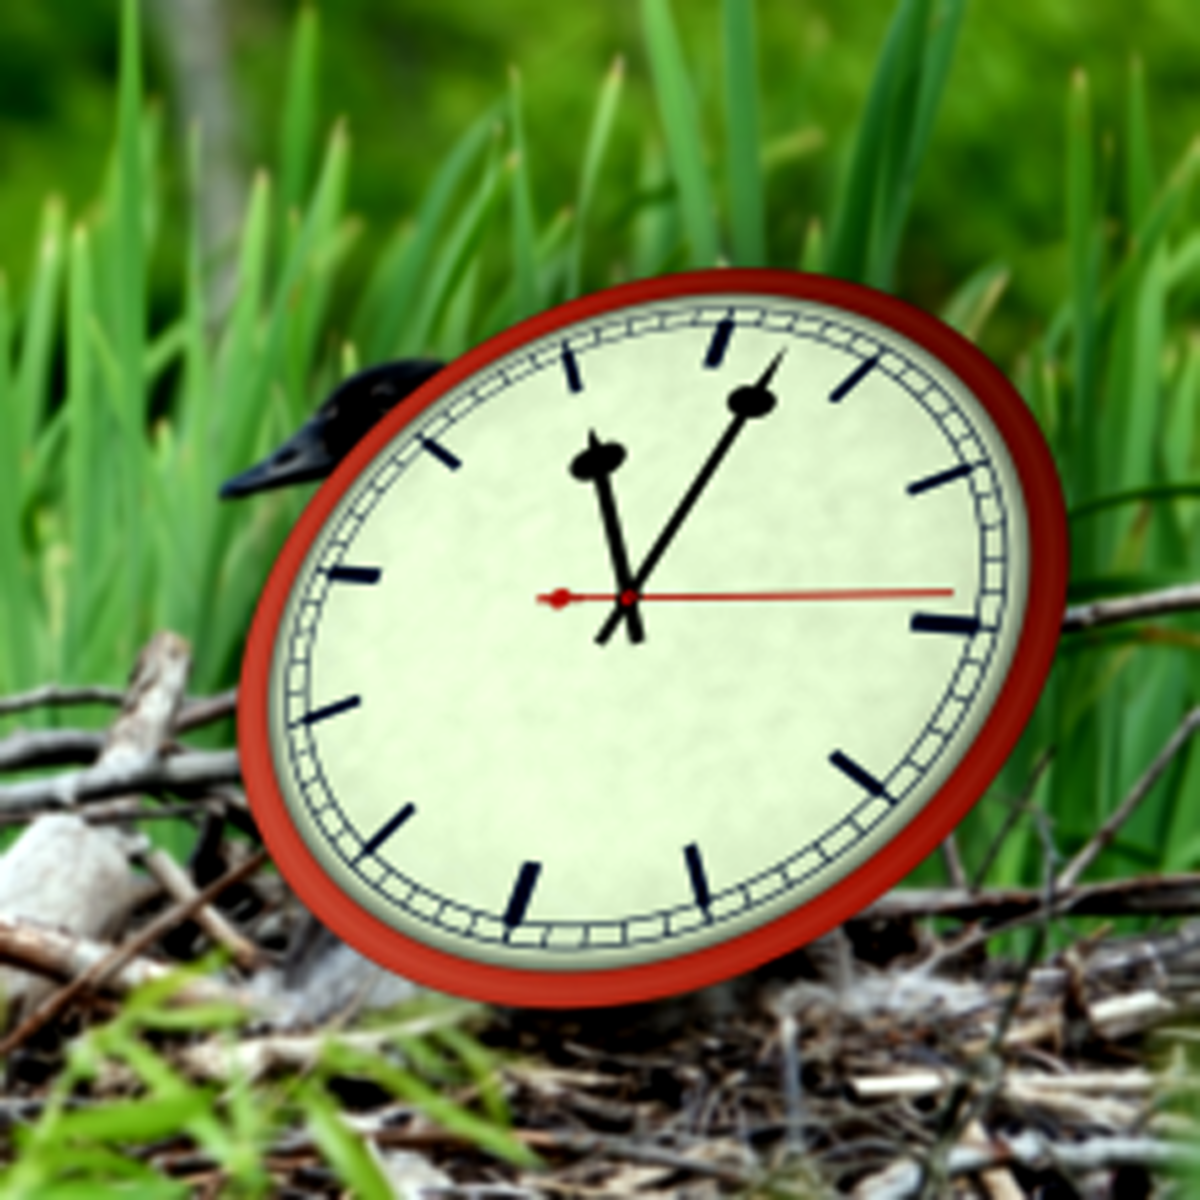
11:02:14
